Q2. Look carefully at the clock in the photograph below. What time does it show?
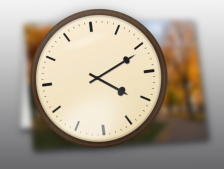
4:11
